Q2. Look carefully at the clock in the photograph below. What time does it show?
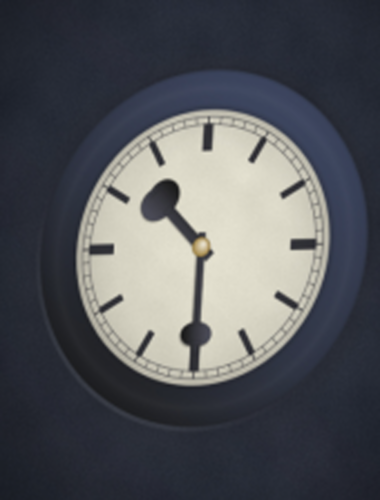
10:30
